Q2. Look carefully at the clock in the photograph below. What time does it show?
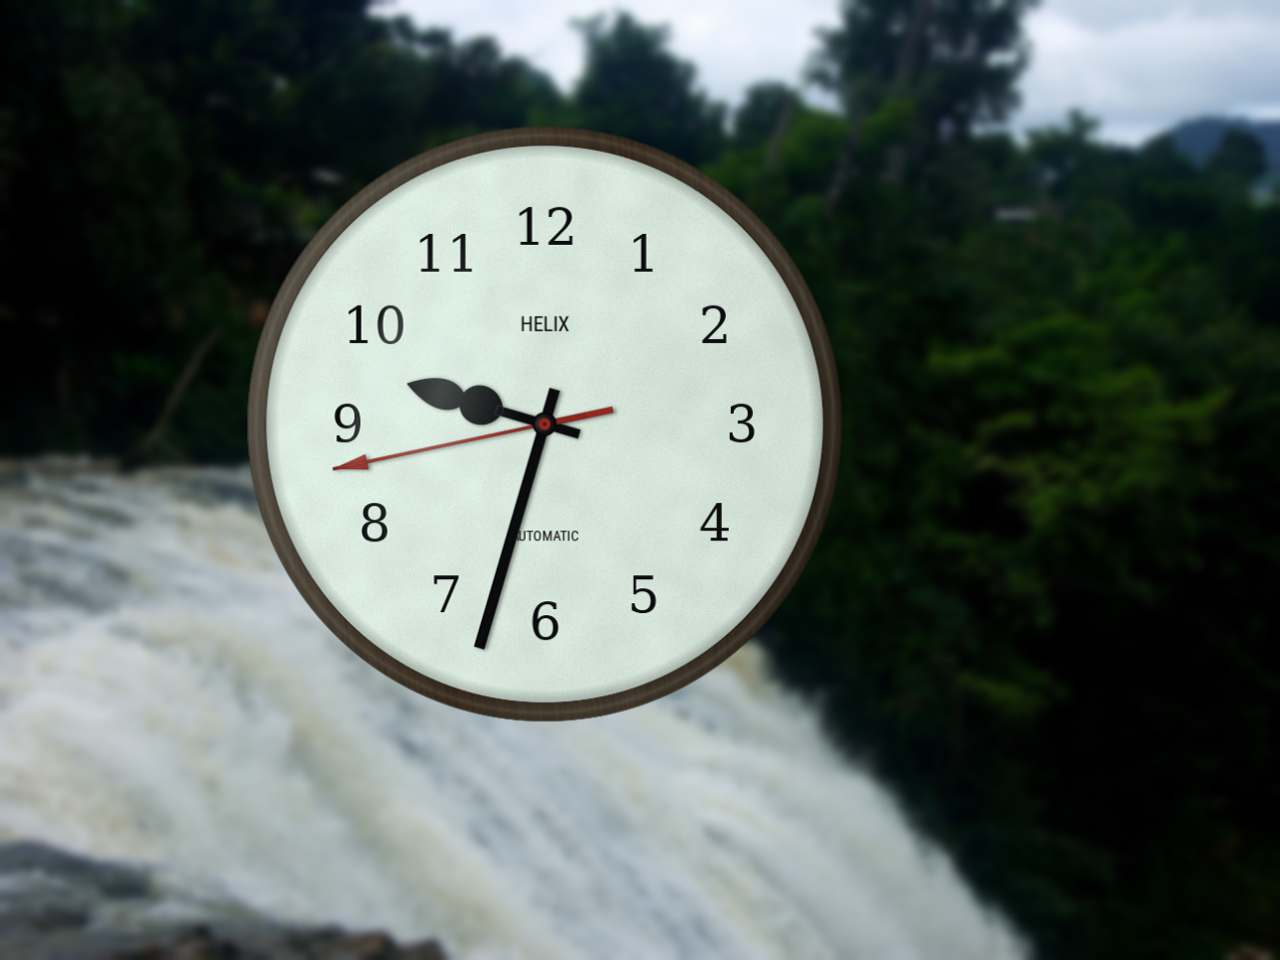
9:32:43
